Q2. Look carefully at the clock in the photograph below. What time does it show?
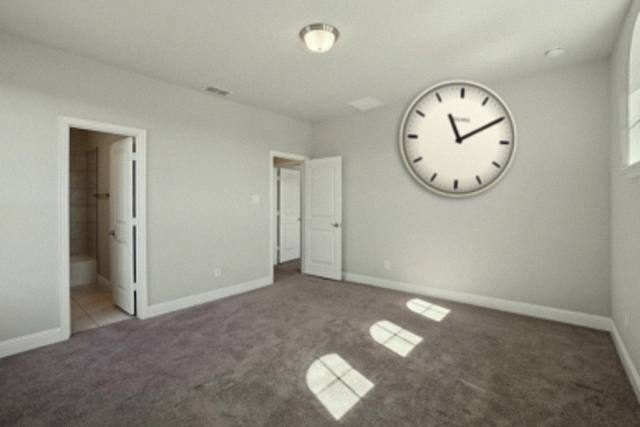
11:10
